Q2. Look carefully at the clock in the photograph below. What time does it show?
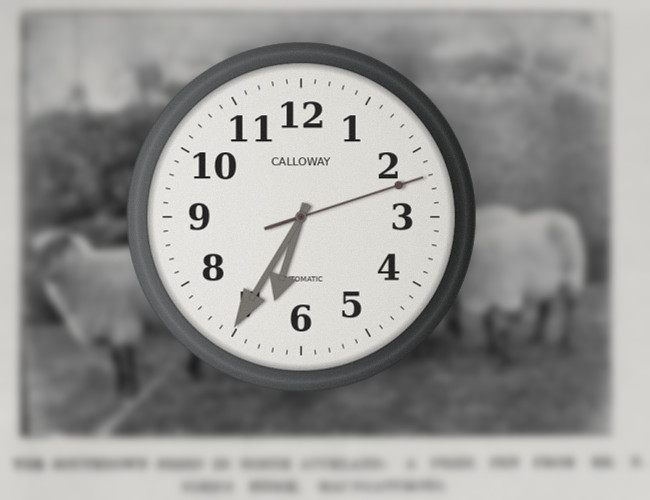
6:35:12
